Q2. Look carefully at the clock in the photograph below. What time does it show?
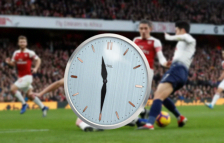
11:30
